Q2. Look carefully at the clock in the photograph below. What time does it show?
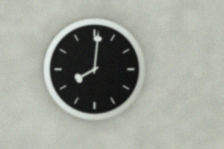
8:01
